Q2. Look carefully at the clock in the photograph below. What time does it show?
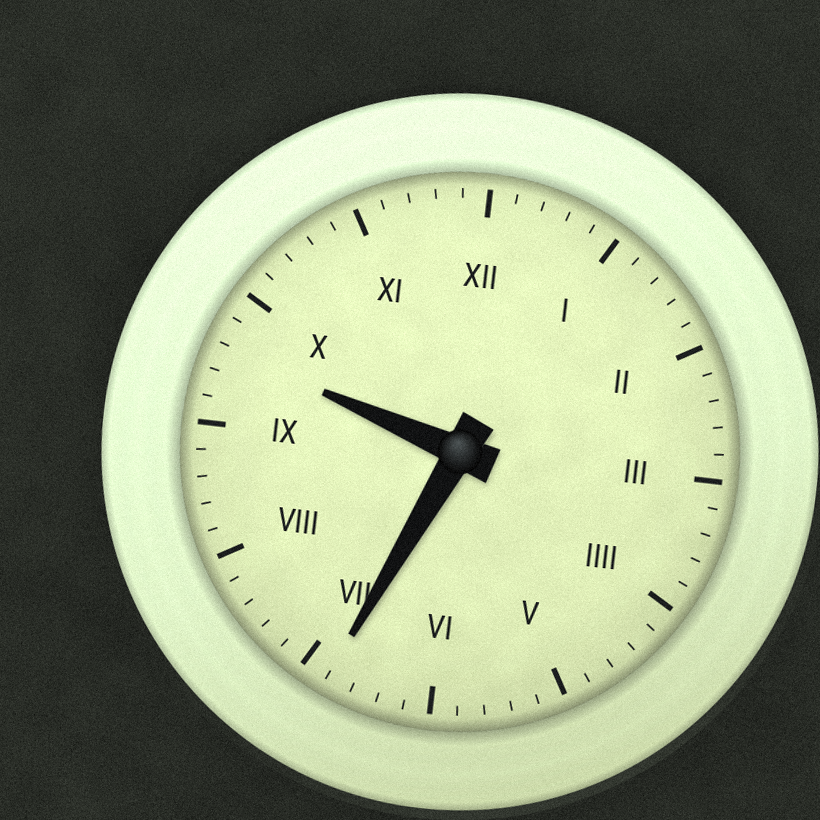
9:34
